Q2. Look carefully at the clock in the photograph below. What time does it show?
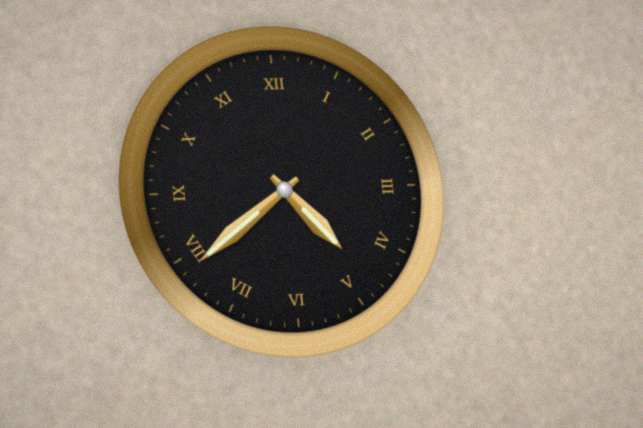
4:39
